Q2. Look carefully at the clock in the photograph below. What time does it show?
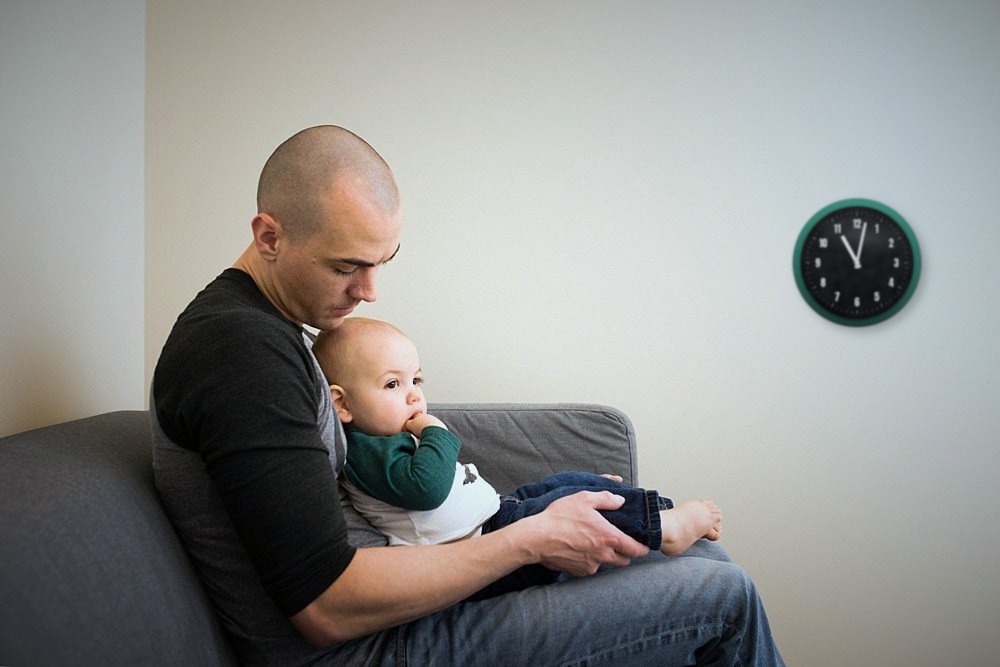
11:02
